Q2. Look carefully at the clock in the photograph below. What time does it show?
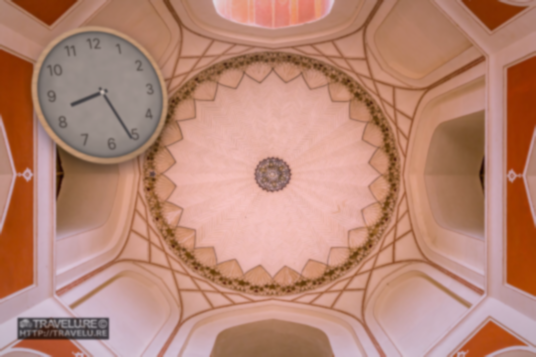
8:26
